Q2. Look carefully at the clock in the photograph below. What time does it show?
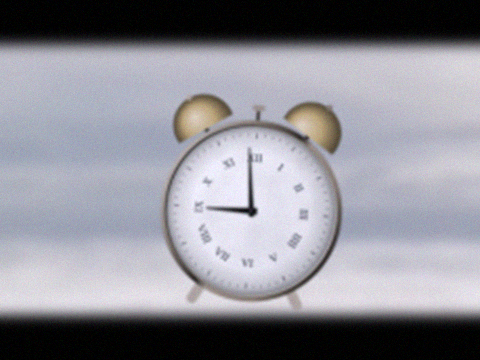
8:59
